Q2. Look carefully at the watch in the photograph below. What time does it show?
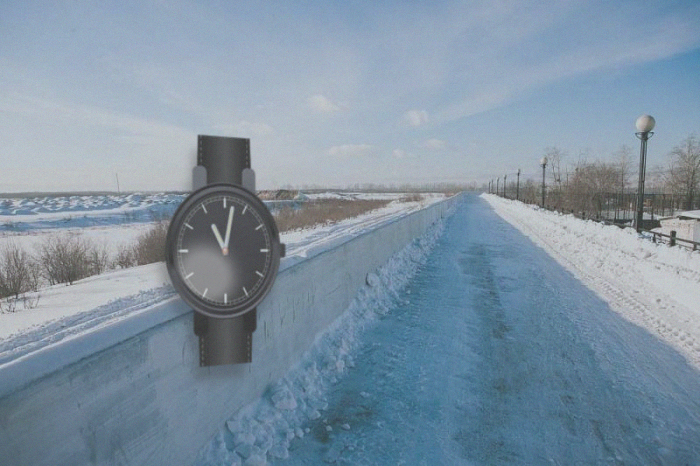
11:02
